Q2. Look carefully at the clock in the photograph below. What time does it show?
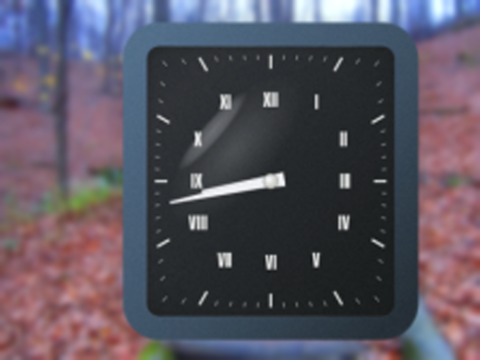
8:43
